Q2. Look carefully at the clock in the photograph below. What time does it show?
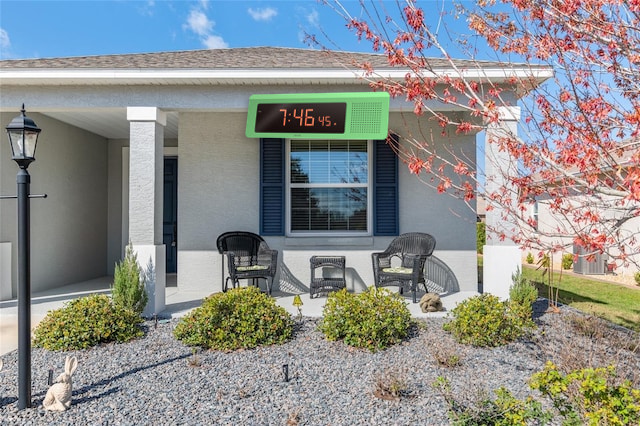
7:46:45
